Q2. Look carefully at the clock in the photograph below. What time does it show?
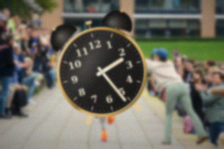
2:26
